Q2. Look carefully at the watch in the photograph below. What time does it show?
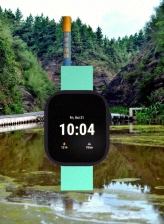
10:04
